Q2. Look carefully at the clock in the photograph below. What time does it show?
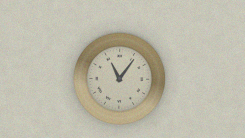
11:06
